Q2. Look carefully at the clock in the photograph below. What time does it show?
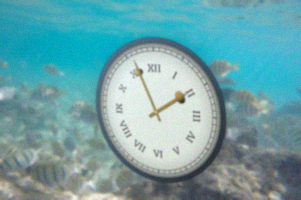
1:56
